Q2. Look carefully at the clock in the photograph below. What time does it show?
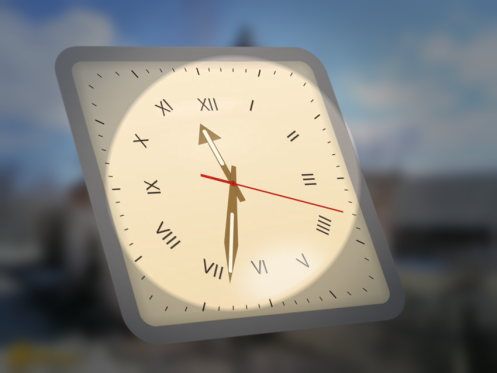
11:33:18
